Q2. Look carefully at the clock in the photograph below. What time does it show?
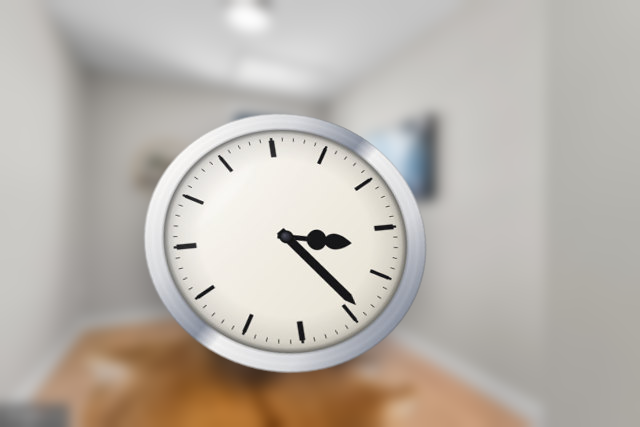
3:24
